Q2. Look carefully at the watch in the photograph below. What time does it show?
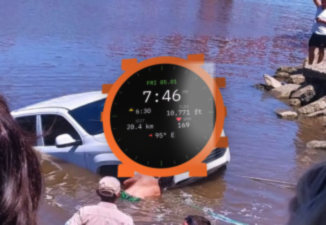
7:46
